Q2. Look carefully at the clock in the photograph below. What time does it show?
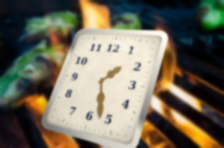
1:27
